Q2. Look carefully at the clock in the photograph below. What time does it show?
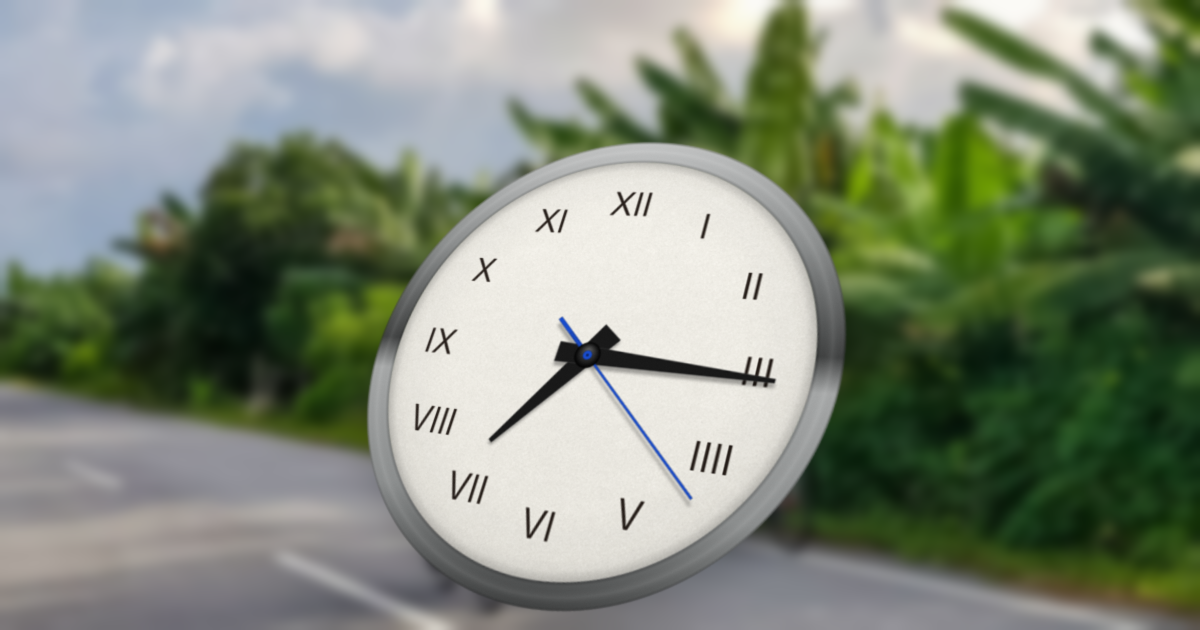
7:15:22
